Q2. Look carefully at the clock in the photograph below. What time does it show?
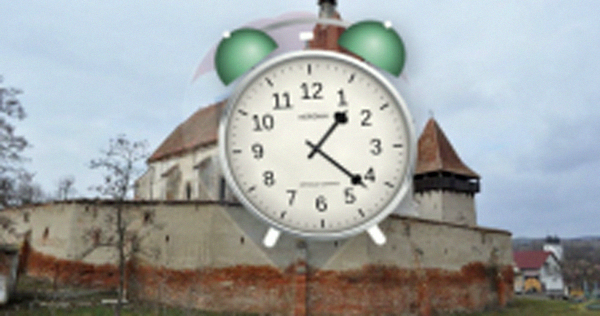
1:22
